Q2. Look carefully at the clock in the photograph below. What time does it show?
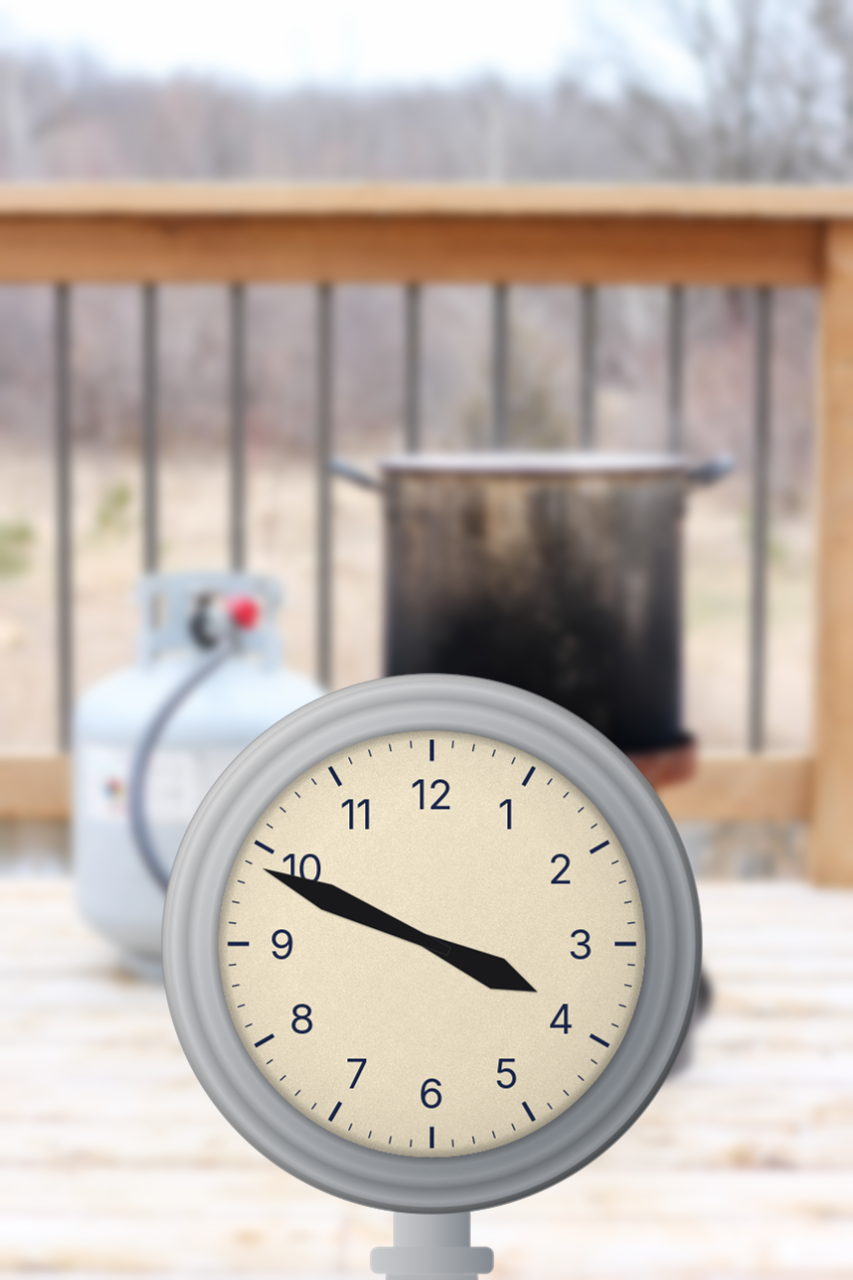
3:49
